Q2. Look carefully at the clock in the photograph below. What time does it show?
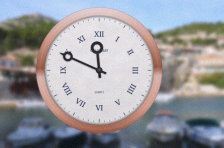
11:49
